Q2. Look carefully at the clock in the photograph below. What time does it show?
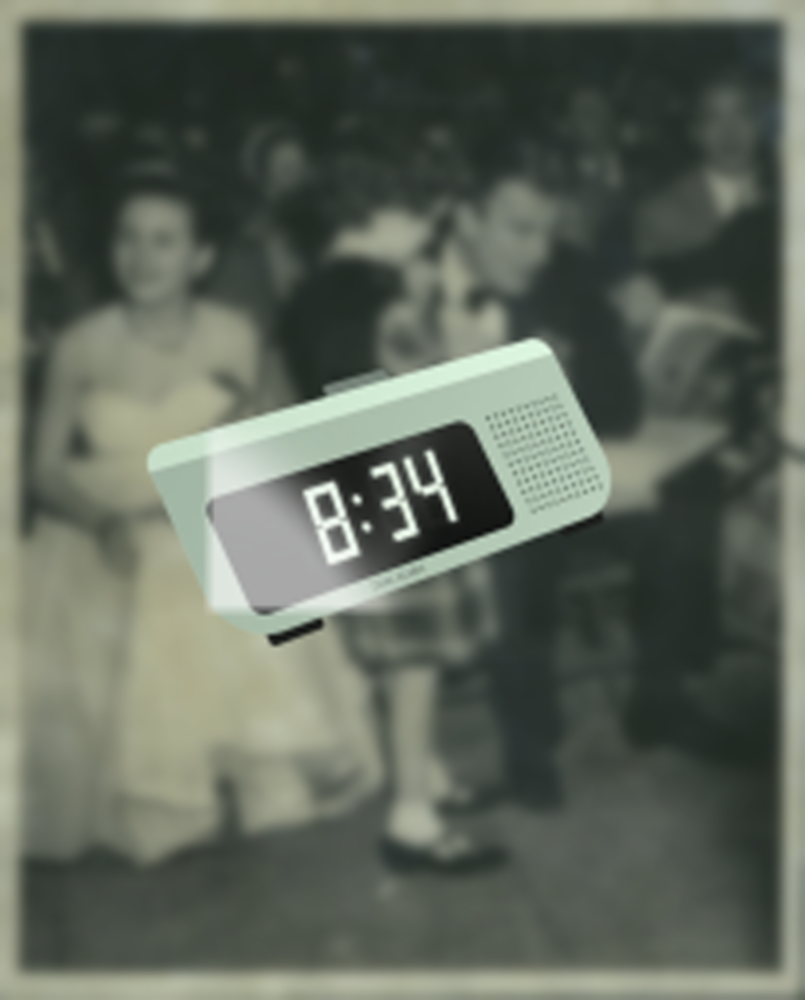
8:34
